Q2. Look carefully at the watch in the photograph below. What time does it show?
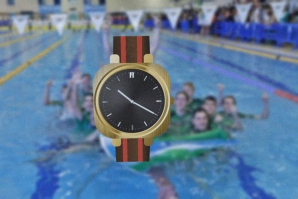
10:20
